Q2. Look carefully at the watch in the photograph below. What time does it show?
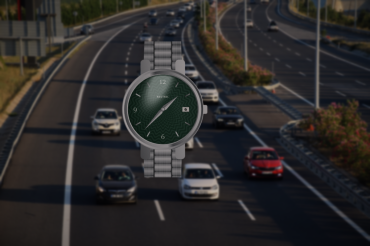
1:37
